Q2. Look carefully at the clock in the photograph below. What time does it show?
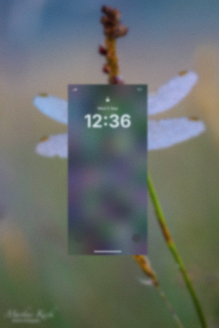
12:36
